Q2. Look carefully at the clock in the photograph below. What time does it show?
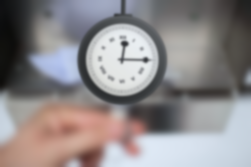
12:15
